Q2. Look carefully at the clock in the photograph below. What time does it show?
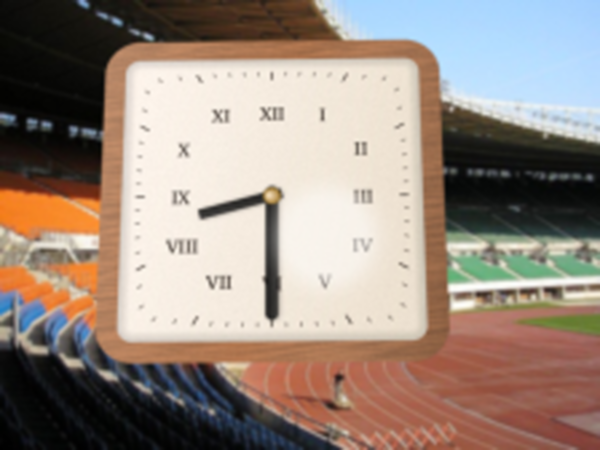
8:30
